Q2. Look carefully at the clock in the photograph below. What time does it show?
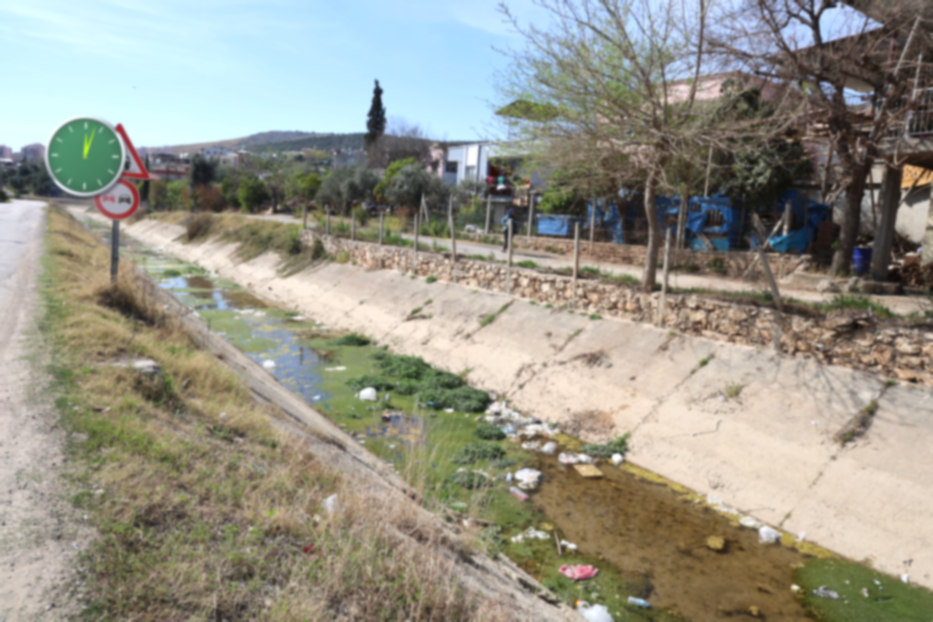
12:03
